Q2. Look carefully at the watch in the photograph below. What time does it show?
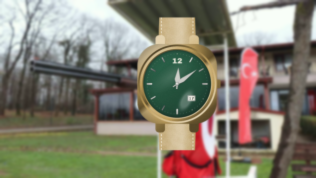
12:09
